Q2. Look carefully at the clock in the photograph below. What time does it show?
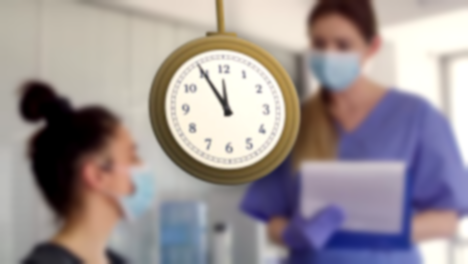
11:55
